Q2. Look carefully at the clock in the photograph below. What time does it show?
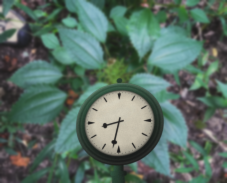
8:32
